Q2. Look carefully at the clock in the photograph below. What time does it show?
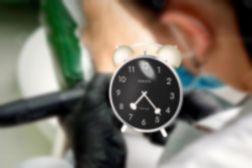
7:23
